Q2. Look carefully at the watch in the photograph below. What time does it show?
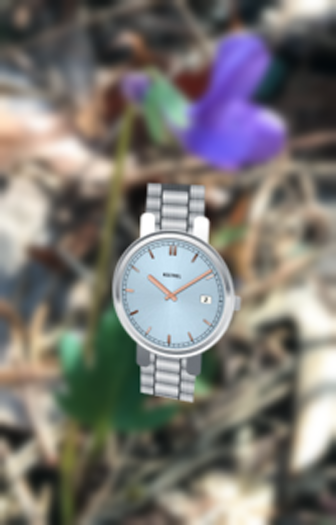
10:09
